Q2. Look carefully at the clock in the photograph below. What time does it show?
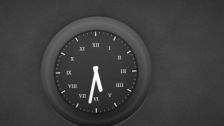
5:32
